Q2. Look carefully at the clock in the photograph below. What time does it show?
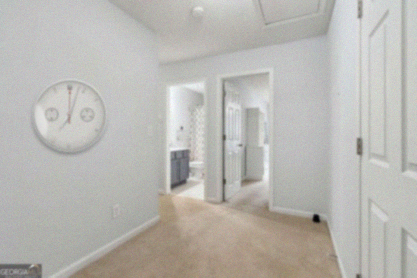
7:03
